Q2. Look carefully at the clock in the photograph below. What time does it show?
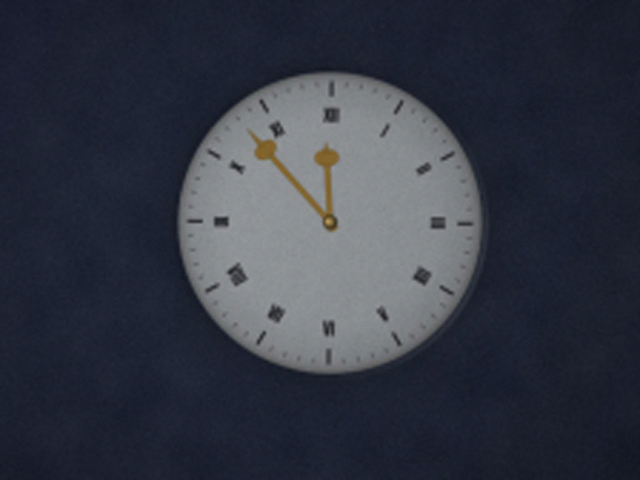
11:53
